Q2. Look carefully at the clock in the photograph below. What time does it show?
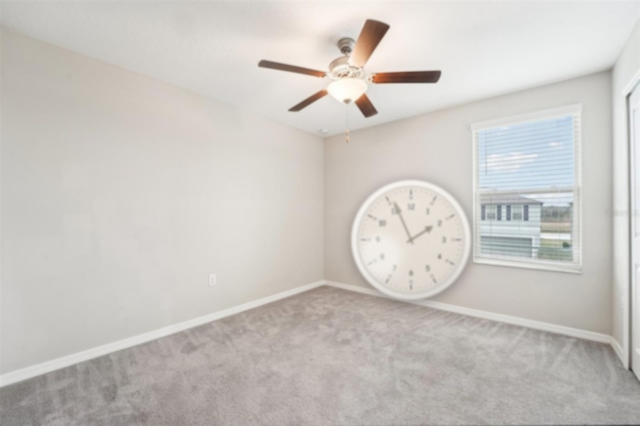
1:56
